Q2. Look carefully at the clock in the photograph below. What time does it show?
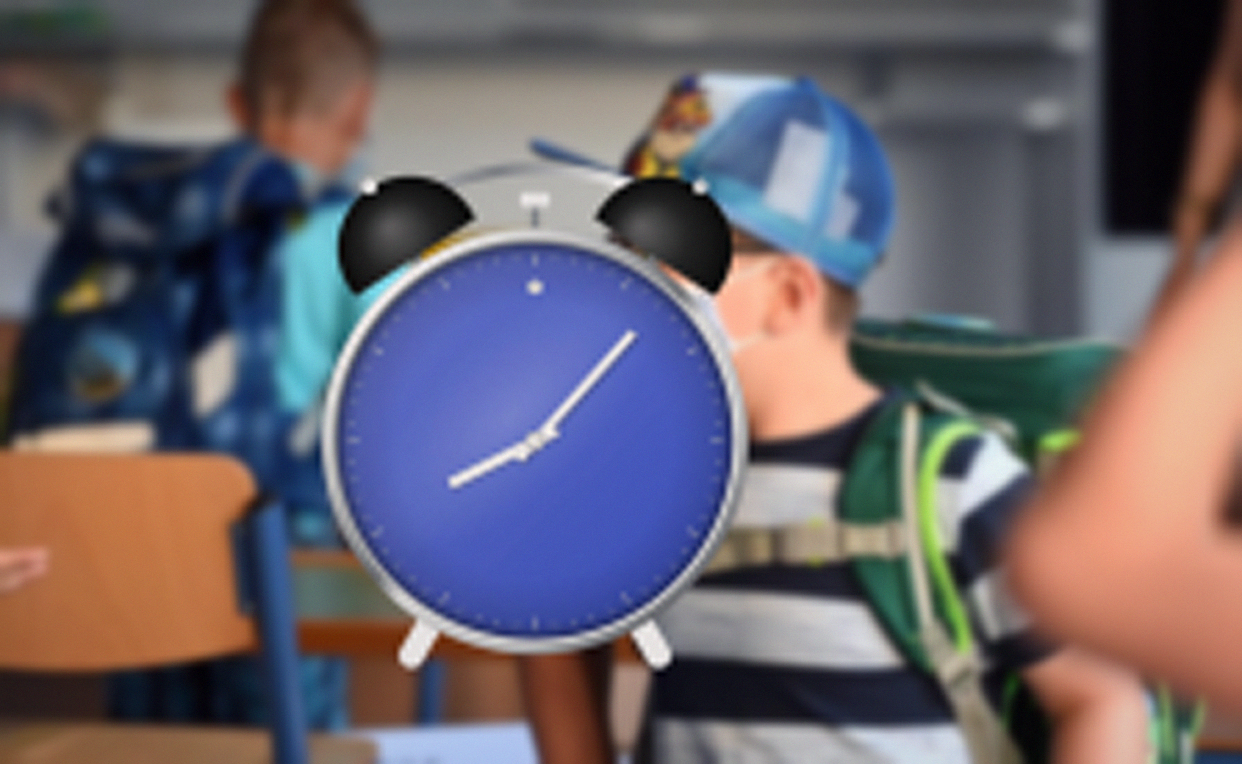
8:07
